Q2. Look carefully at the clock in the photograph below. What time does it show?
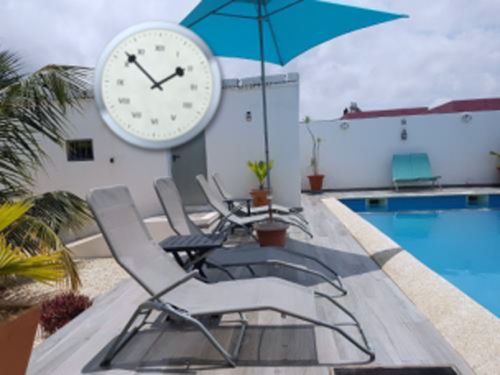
1:52
